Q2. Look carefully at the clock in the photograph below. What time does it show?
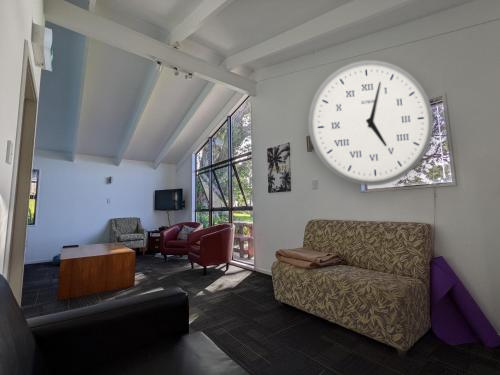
5:03
